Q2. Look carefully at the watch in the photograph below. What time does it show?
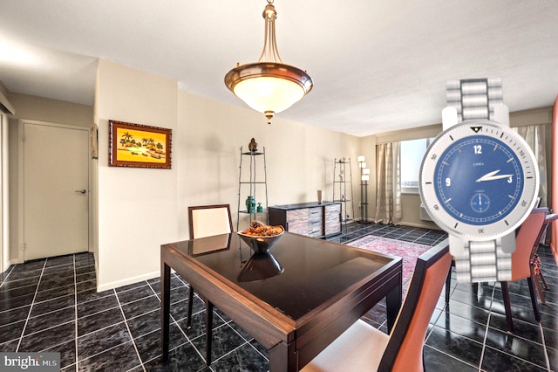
2:14
